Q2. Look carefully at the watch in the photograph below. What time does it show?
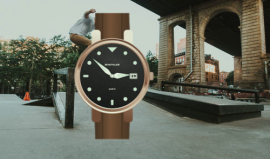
2:52
